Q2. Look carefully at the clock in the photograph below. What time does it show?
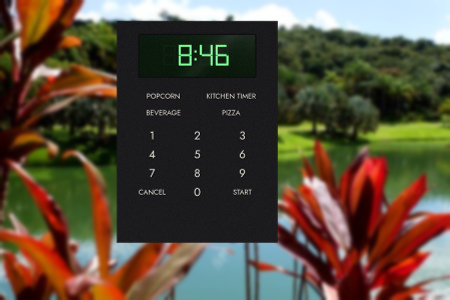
8:46
